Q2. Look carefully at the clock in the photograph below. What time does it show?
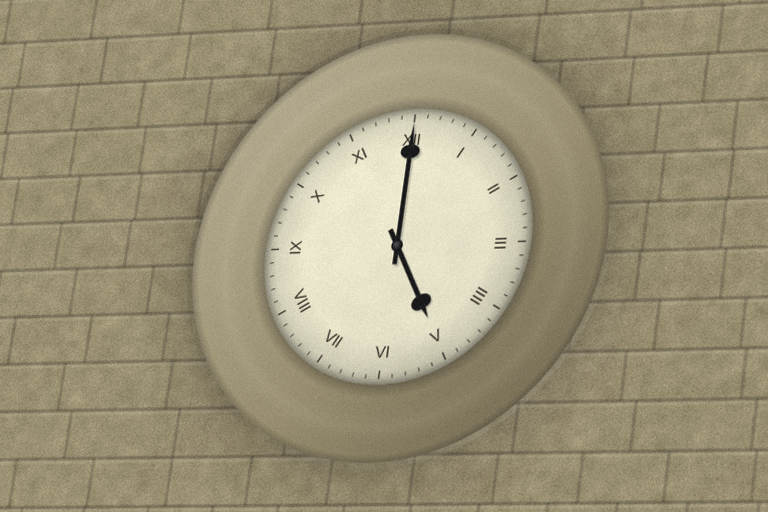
5:00
